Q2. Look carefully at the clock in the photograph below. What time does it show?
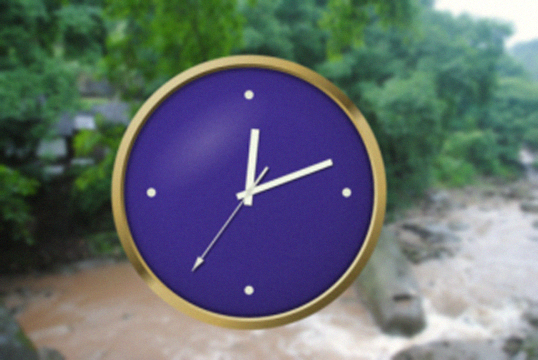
12:11:36
